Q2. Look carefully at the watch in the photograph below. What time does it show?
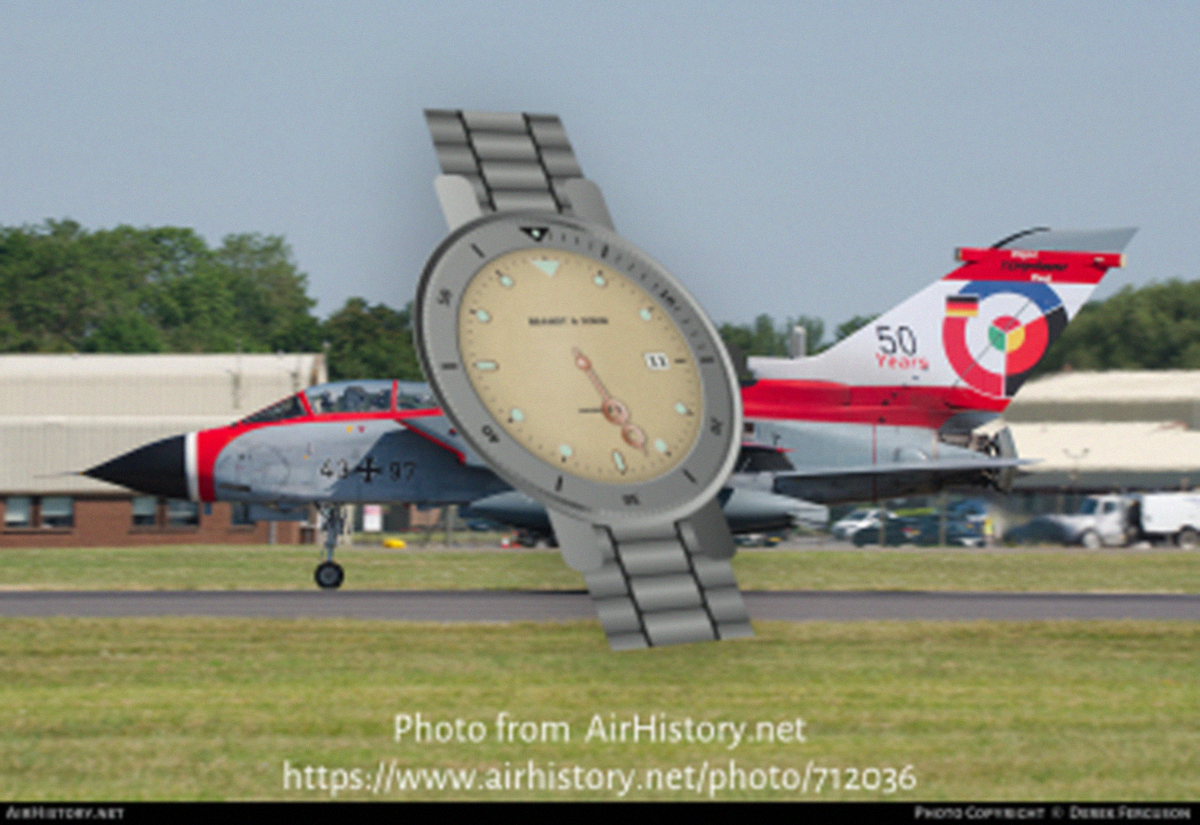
5:27
